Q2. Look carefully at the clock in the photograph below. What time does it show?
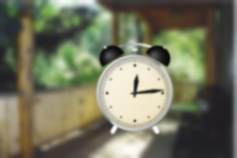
12:14
